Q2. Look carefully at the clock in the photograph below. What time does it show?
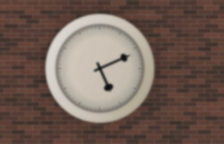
5:11
